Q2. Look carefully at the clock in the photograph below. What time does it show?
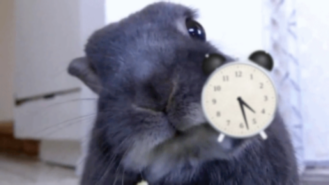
4:28
